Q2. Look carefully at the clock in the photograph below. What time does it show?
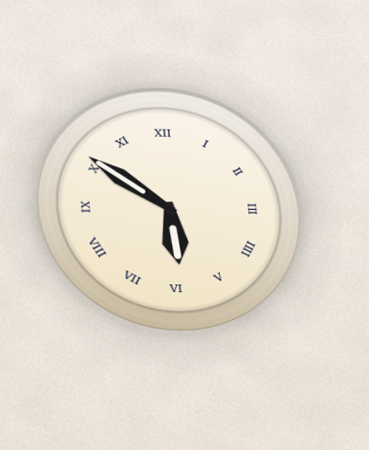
5:51
